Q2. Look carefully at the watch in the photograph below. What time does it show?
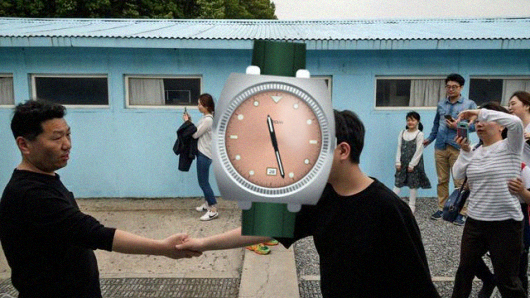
11:27
